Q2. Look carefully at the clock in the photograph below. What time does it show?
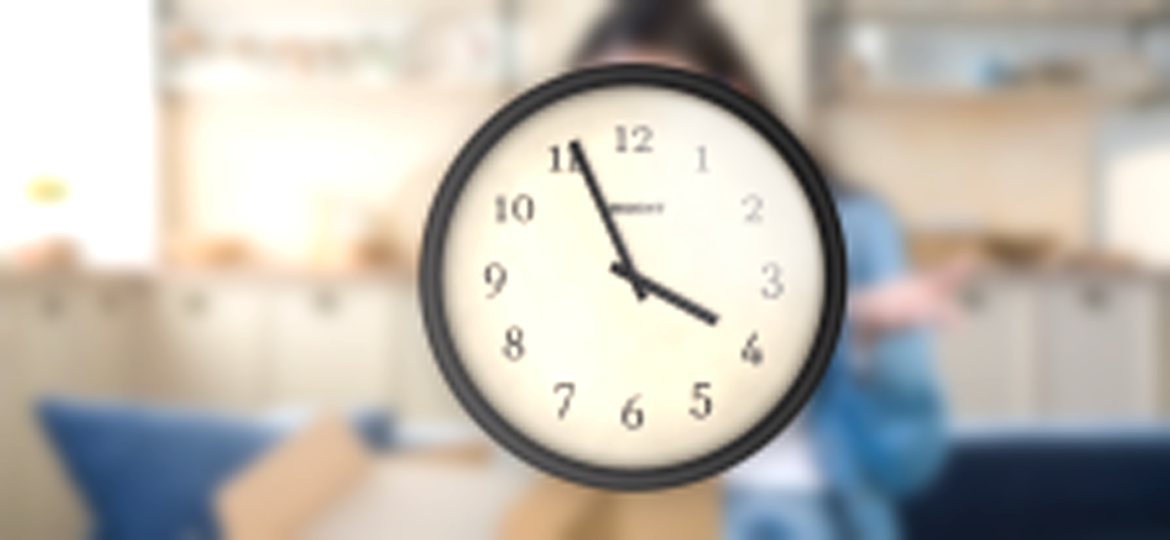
3:56
